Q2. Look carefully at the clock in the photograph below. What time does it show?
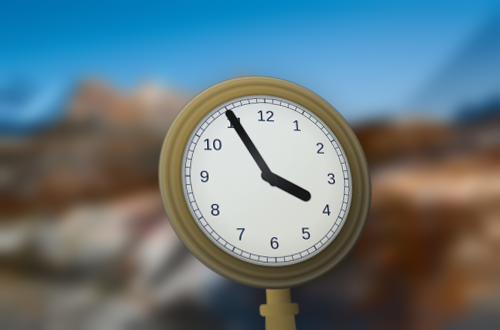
3:55
